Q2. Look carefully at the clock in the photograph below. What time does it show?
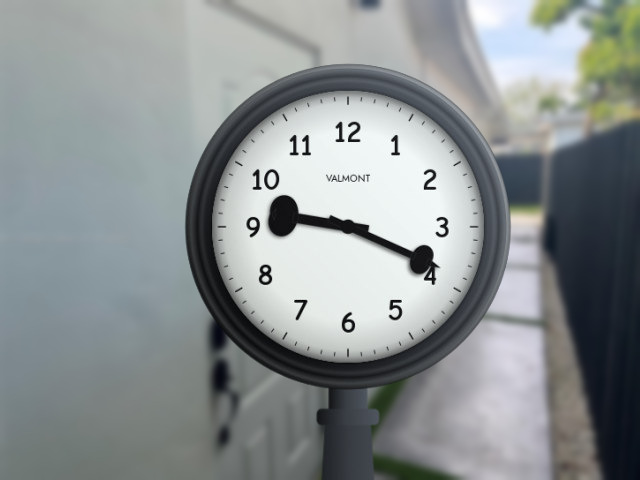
9:19
